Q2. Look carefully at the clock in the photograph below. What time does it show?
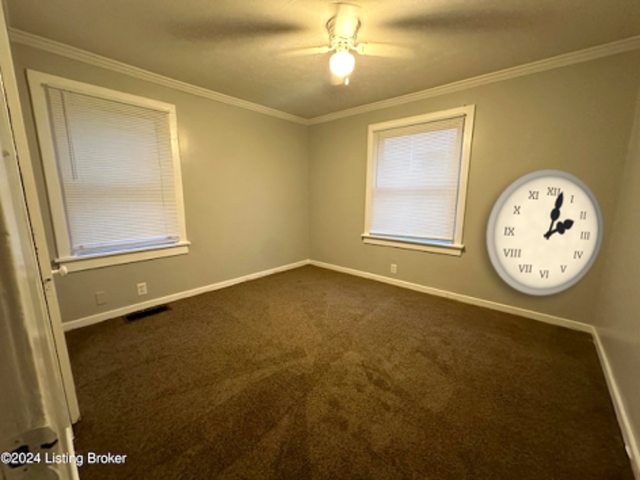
2:02
